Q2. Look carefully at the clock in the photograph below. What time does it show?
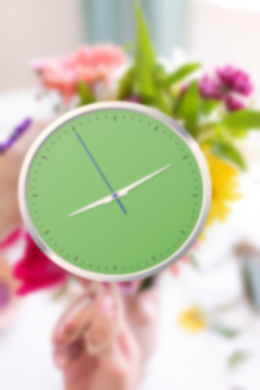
8:09:55
